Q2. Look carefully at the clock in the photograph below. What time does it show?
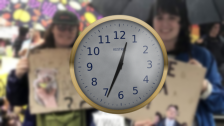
12:34
